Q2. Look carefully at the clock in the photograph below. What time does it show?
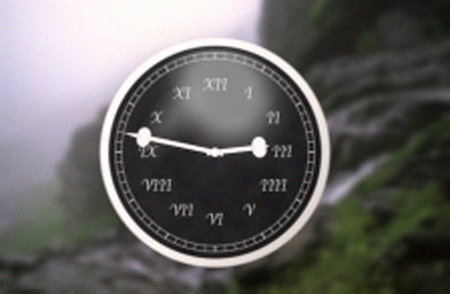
2:47
